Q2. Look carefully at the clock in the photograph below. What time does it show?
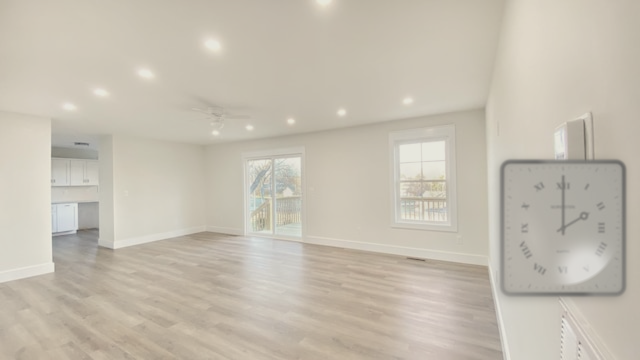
2:00
